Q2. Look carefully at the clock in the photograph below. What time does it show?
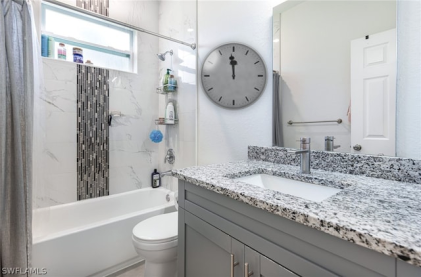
11:59
